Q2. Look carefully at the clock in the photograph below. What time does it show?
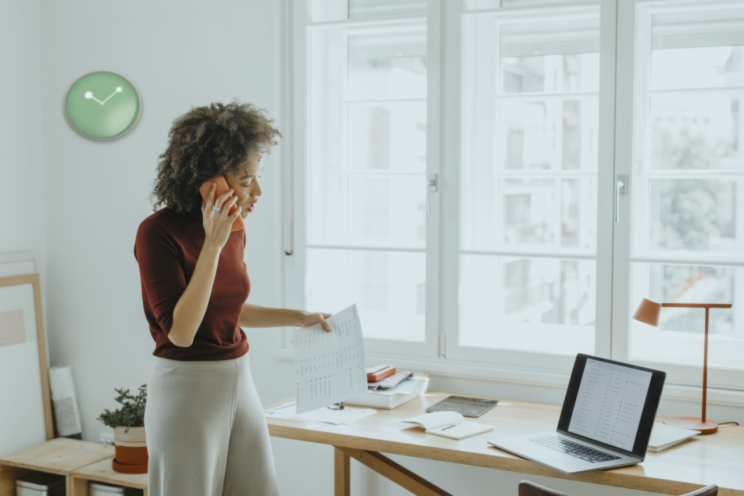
10:08
